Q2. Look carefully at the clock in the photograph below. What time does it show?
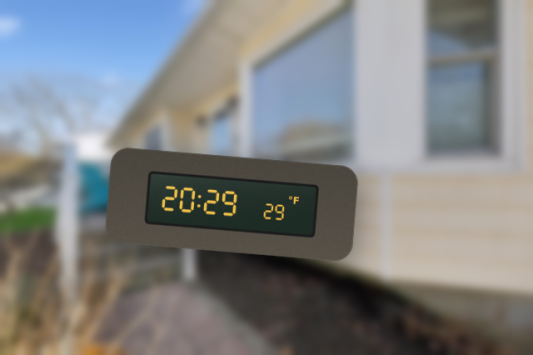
20:29
